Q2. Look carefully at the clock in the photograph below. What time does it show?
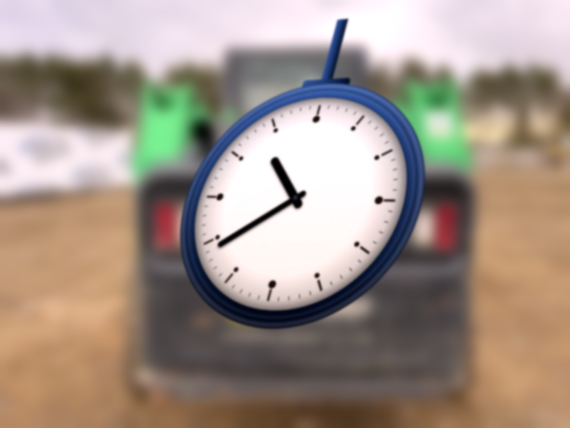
10:39
